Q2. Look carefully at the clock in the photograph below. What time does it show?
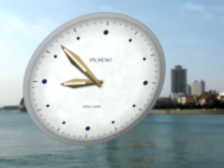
8:52
